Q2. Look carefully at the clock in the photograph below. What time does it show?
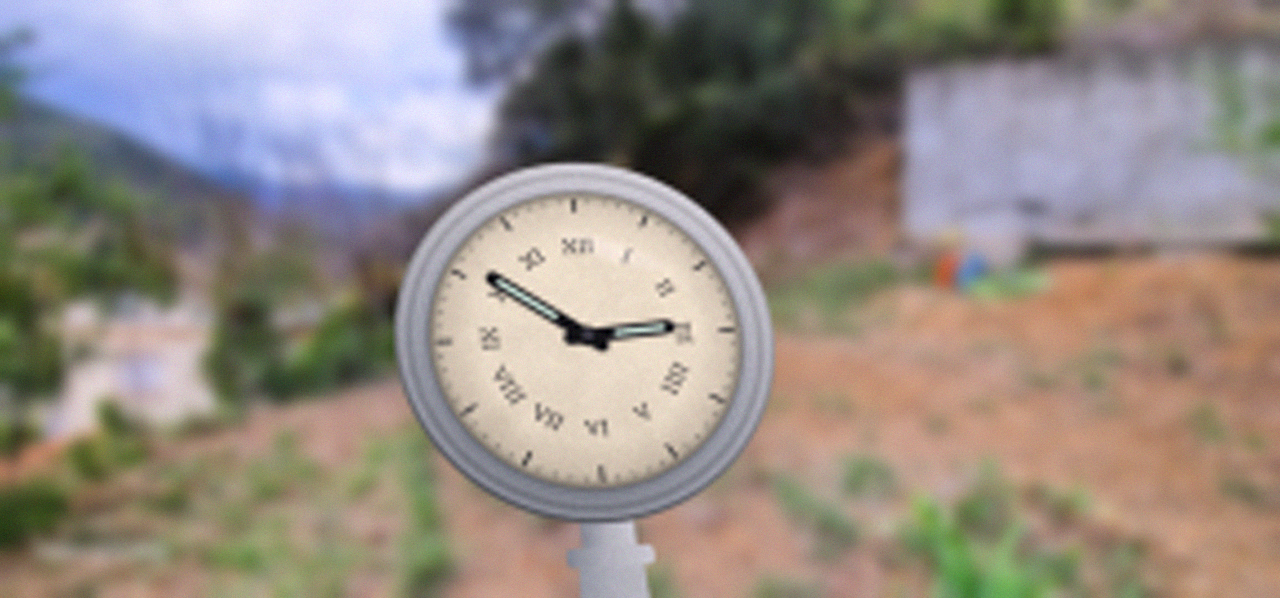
2:51
